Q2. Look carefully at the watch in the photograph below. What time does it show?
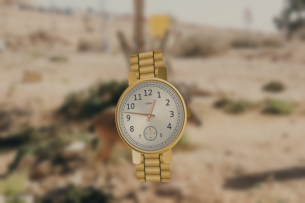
12:47
